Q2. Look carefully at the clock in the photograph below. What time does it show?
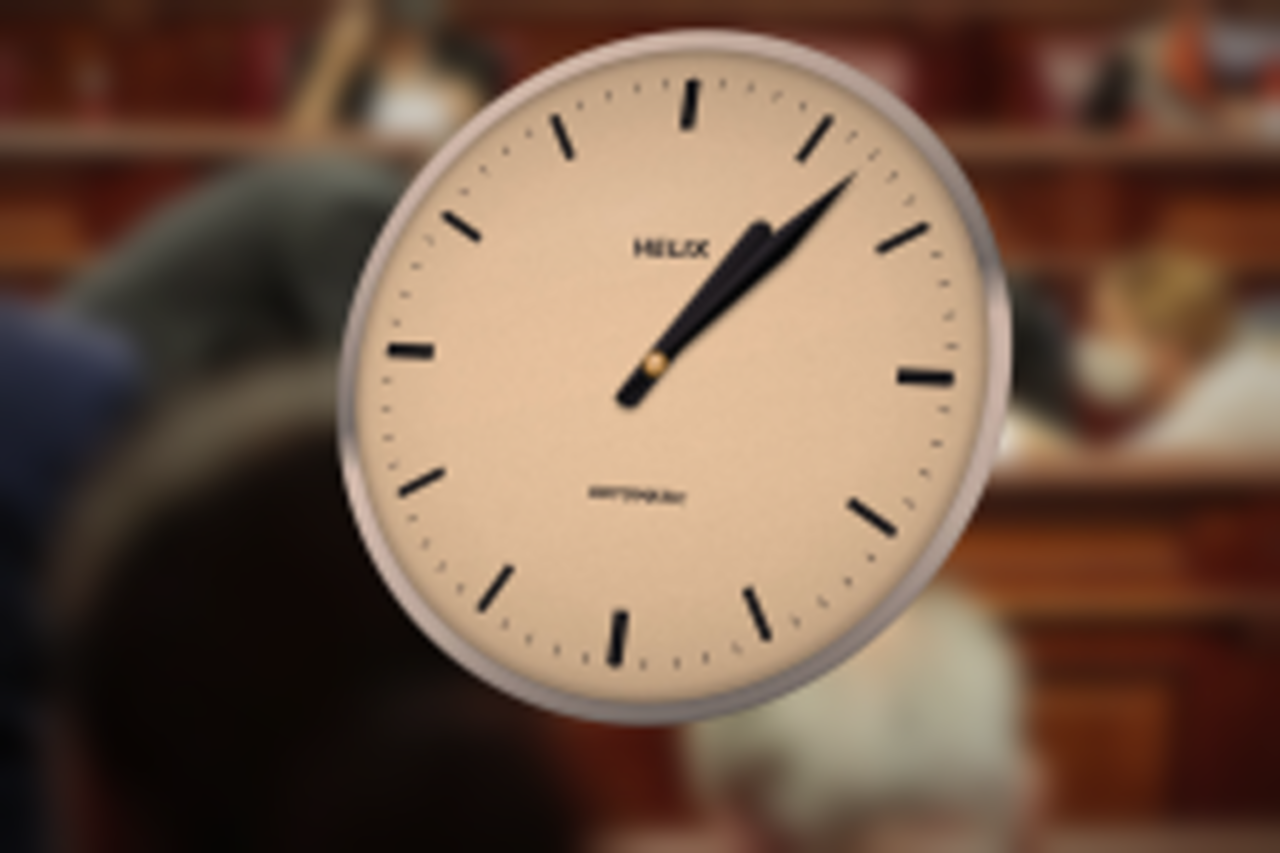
1:07
